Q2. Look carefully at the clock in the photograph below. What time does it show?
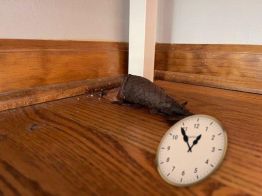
12:54
